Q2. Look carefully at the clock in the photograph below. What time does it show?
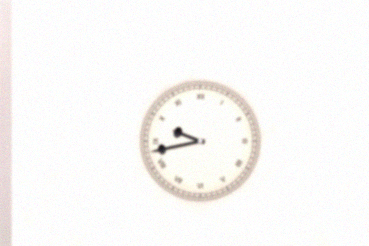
9:43
